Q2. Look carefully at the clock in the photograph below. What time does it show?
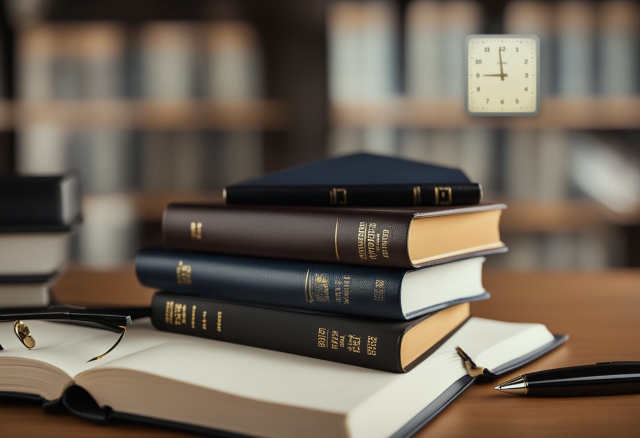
8:59
